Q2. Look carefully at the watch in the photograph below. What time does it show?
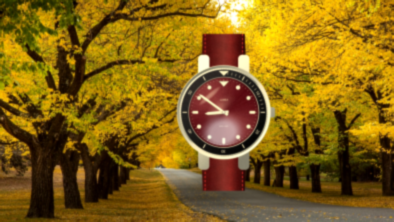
8:51
